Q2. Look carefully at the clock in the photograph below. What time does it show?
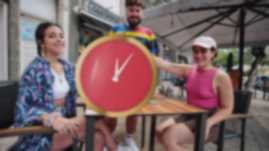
12:06
